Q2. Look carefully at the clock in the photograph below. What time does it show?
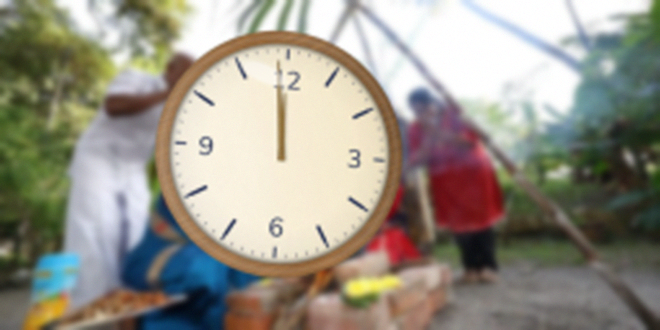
11:59
